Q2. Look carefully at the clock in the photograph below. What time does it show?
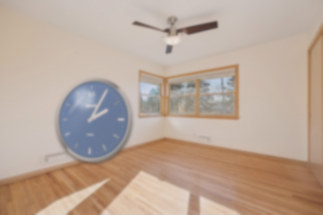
2:05
